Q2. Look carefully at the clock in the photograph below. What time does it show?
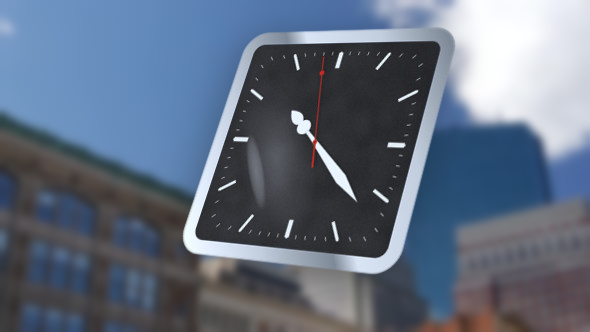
10:21:58
